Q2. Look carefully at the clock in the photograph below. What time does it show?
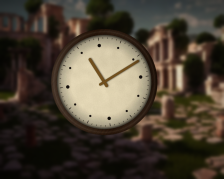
11:11
